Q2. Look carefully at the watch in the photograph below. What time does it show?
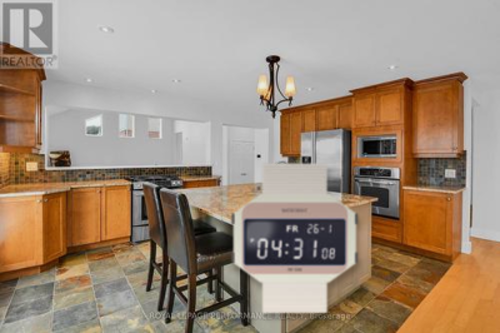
4:31
